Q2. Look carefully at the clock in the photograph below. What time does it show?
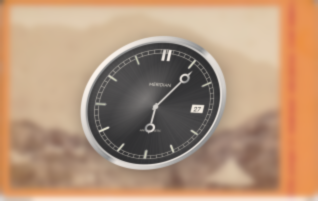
6:06
